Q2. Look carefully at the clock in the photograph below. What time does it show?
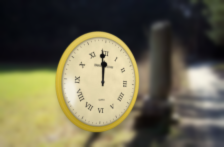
11:59
